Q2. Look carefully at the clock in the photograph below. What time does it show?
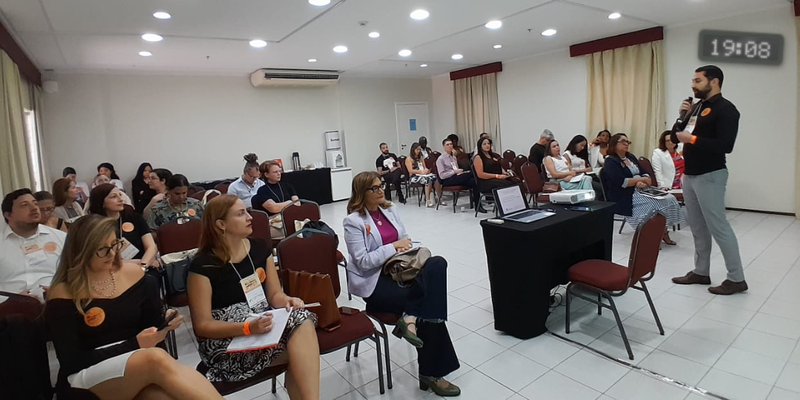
19:08
